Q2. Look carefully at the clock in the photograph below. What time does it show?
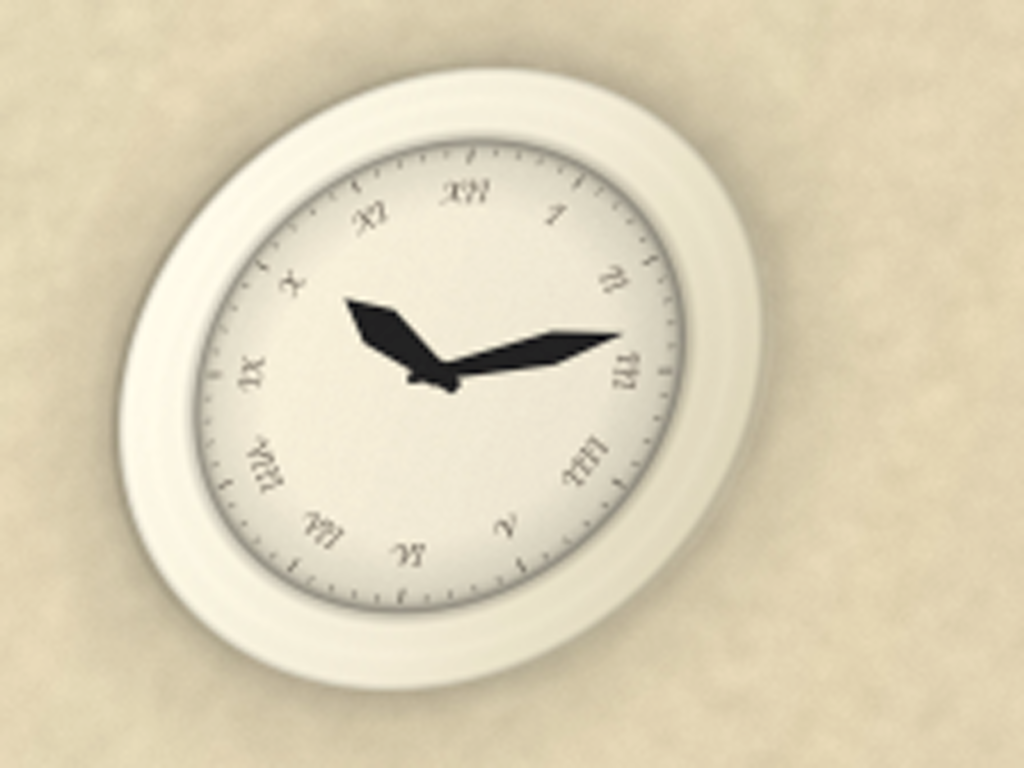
10:13
